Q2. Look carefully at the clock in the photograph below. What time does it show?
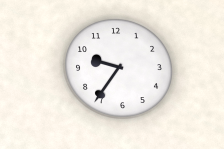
9:36
